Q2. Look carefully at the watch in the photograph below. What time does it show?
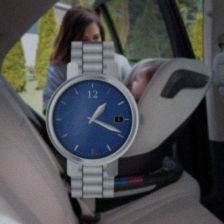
1:19
